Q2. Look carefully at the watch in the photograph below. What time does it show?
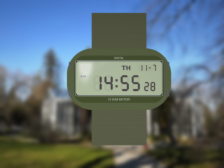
14:55:28
